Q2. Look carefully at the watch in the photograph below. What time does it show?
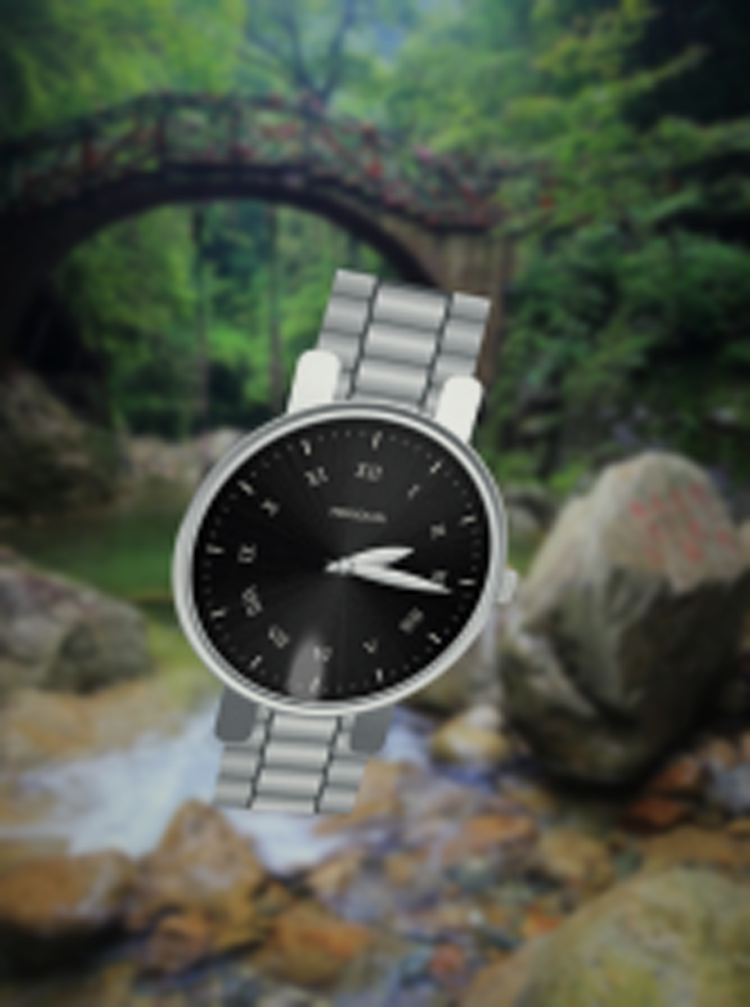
2:16
